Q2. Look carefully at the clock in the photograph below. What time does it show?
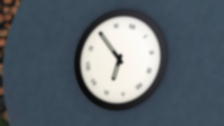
5:50
